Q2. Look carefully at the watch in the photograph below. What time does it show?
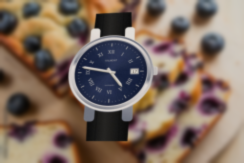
4:47
